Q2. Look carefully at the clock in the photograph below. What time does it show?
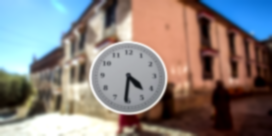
4:31
